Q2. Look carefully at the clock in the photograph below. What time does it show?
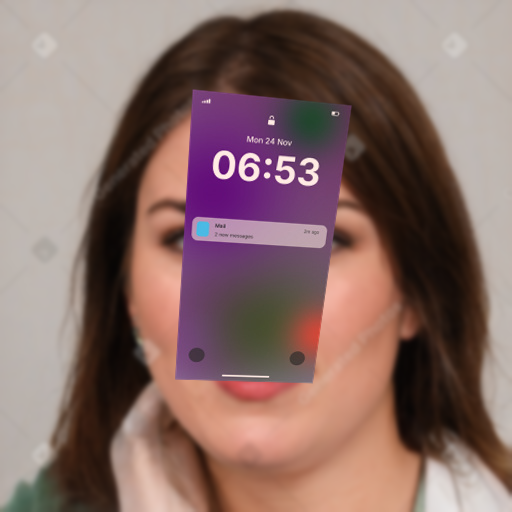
6:53
